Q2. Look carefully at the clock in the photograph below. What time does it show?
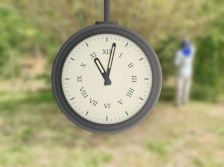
11:02
